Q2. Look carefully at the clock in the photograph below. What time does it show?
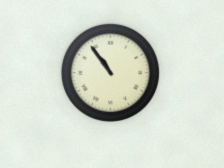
10:54
